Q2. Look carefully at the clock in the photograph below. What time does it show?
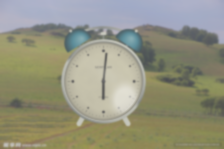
6:01
